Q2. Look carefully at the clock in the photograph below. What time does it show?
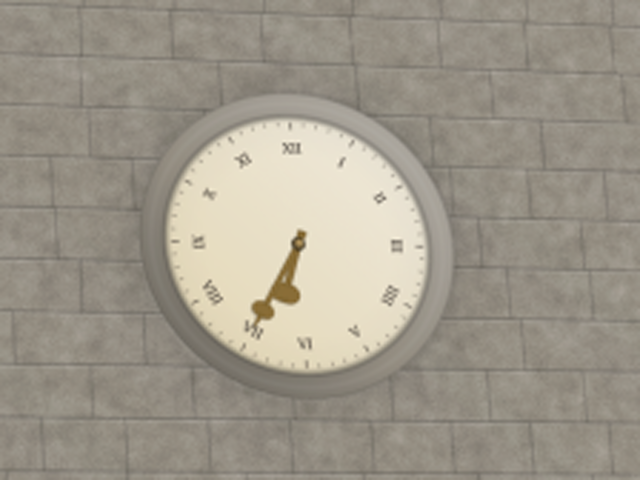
6:35
